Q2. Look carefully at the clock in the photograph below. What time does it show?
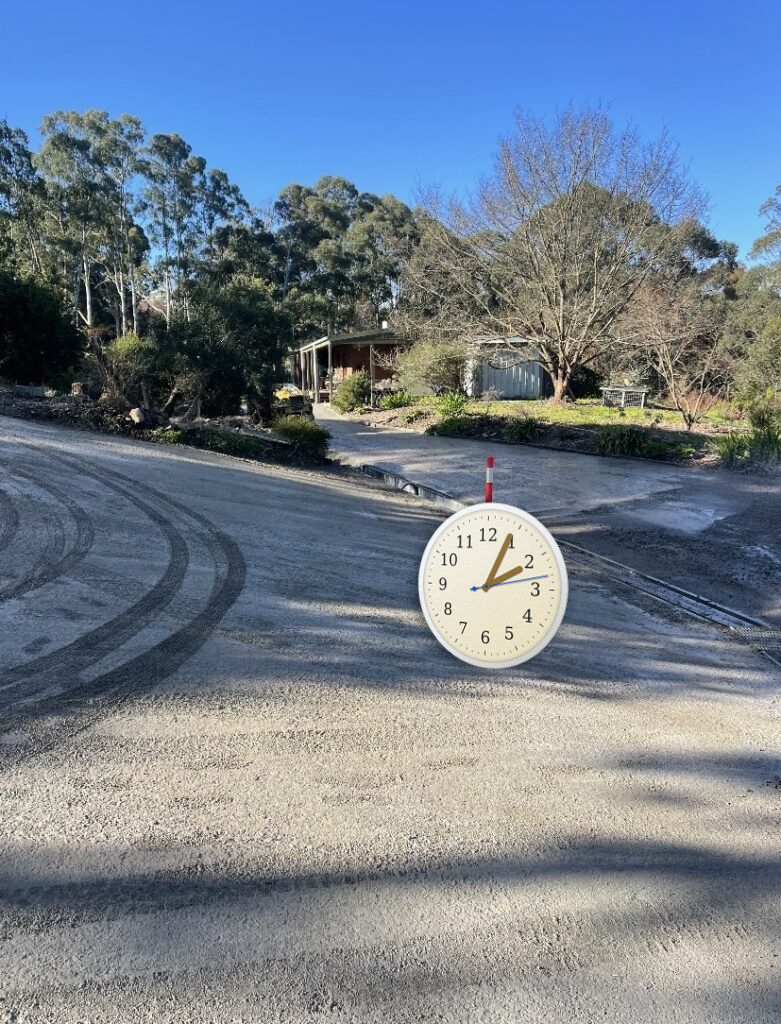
2:04:13
